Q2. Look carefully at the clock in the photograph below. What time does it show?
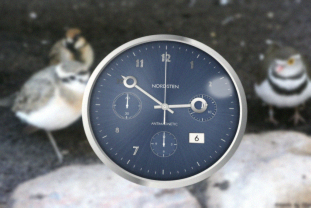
2:51
